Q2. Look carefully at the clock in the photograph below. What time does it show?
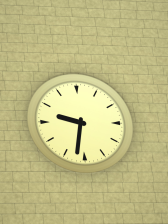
9:32
